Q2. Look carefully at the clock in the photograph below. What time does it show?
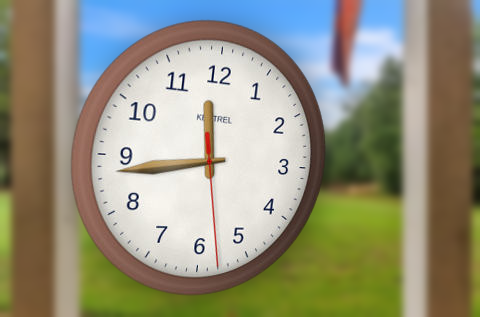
11:43:28
